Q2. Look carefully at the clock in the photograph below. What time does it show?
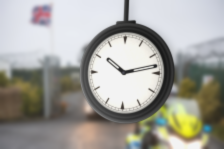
10:13
